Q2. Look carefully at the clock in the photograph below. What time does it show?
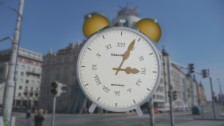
3:04
